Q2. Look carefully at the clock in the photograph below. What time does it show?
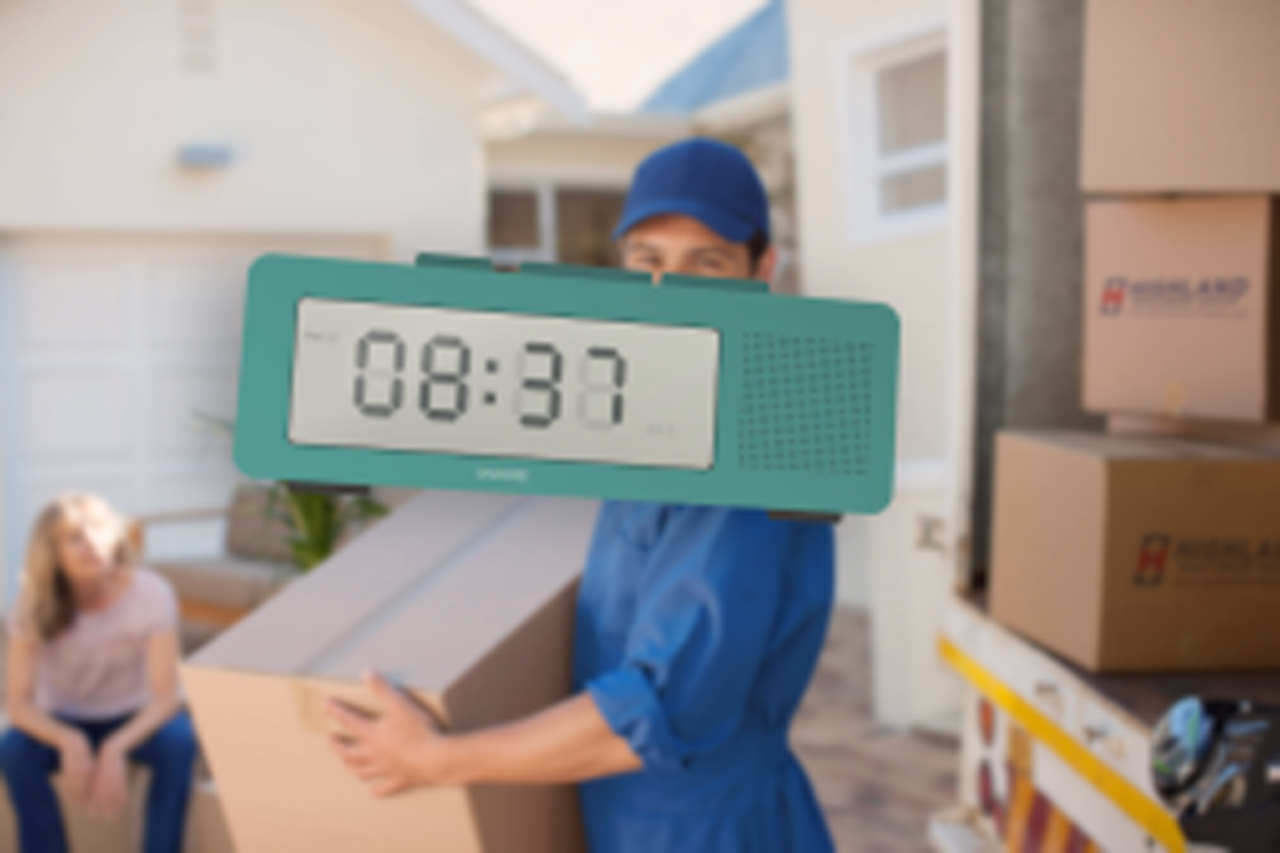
8:37
